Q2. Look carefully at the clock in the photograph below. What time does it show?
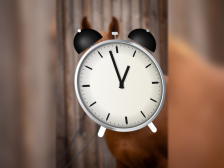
12:58
